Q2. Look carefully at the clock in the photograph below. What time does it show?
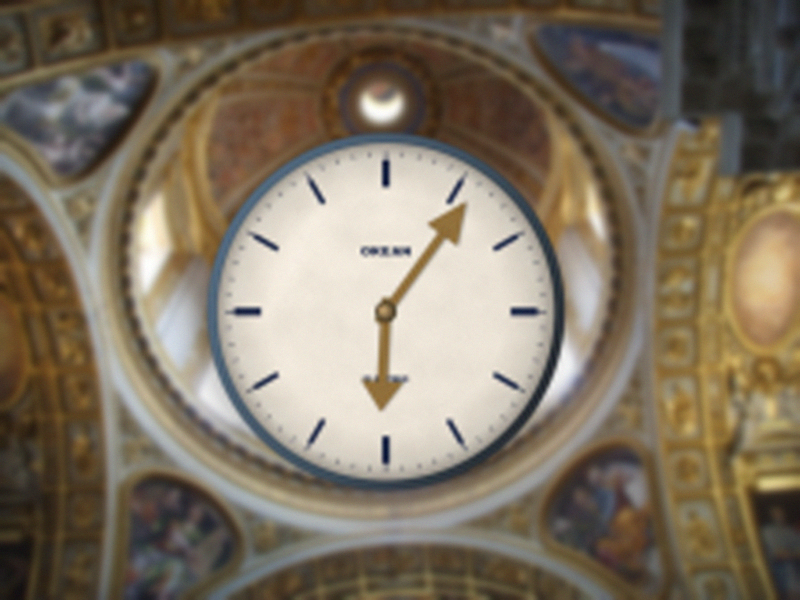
6:06
